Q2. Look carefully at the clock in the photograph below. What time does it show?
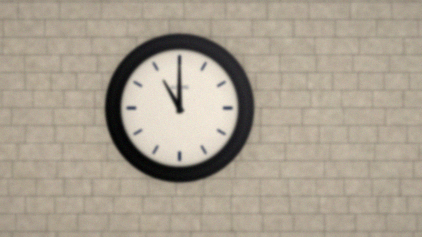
11:00
